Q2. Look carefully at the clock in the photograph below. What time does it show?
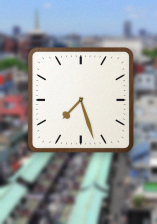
7:27
